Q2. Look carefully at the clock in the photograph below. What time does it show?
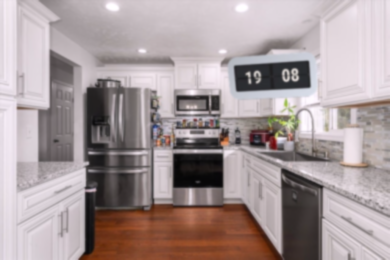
19:08
